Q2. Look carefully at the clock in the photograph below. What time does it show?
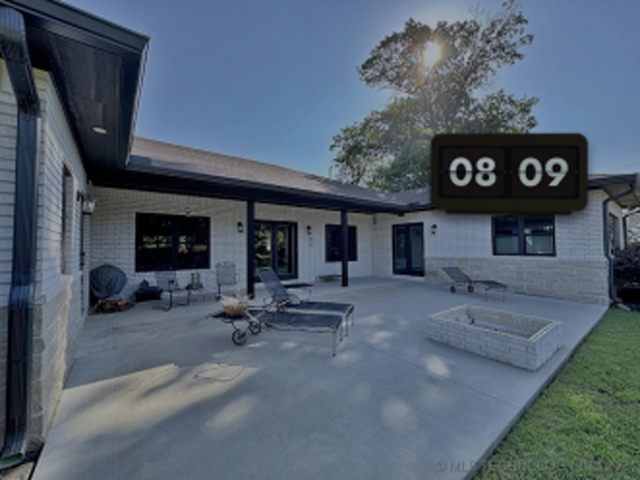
8:09
